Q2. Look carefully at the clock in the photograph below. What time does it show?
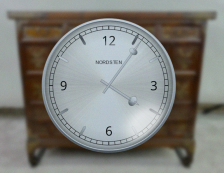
4:06
